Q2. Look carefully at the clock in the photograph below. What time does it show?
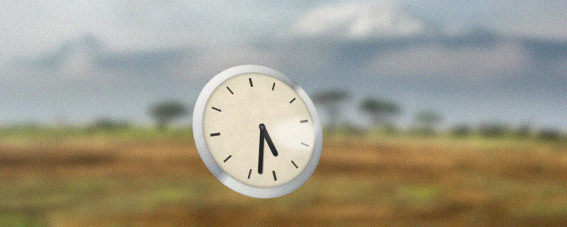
5:33
